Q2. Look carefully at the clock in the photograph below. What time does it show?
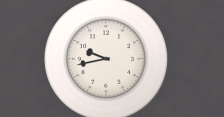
9:43
